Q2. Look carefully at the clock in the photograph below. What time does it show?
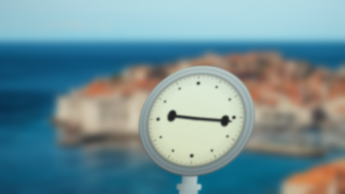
9:16
